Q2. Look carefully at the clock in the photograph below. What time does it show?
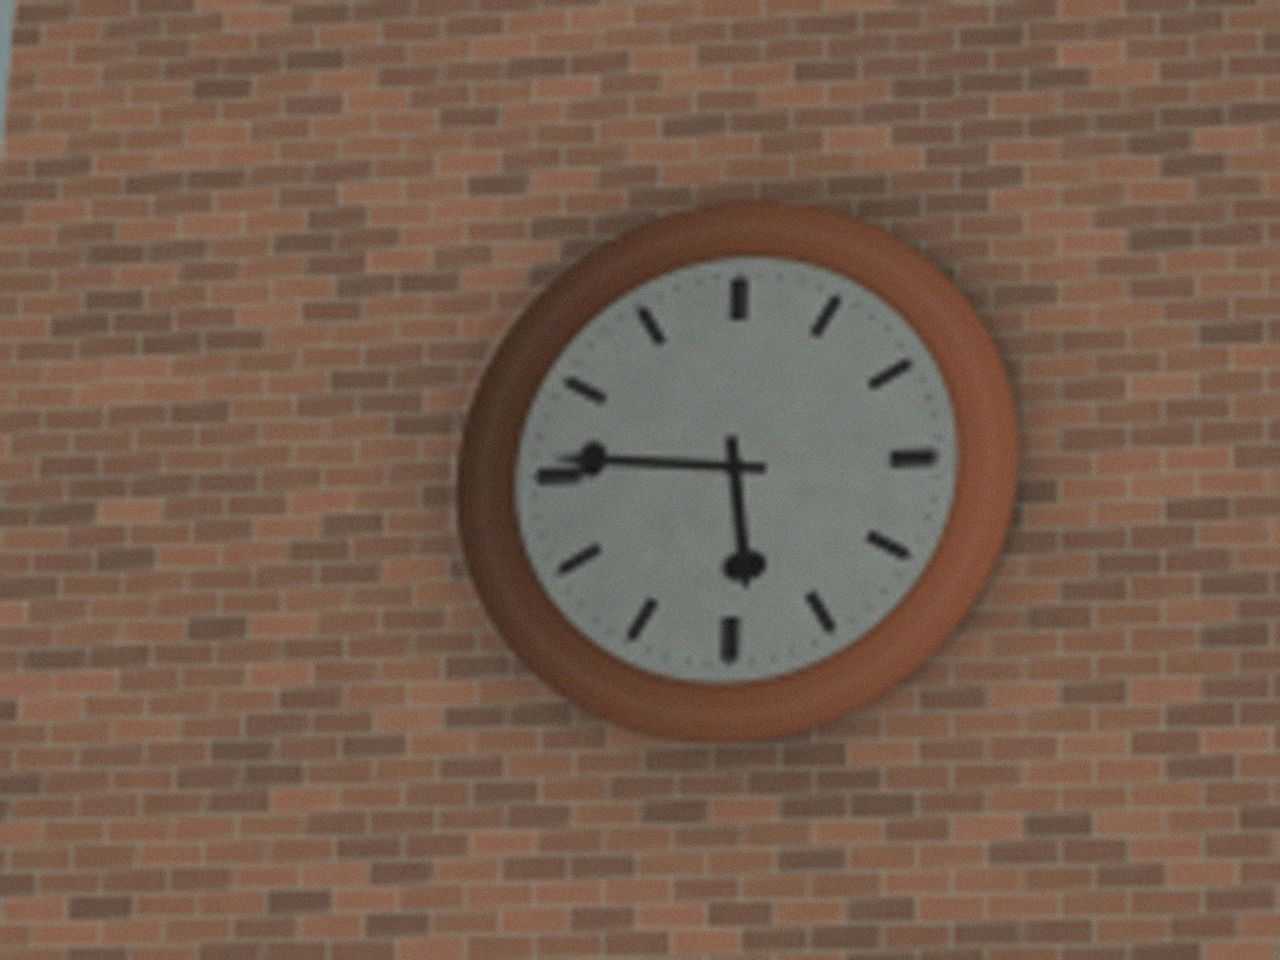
5:46
